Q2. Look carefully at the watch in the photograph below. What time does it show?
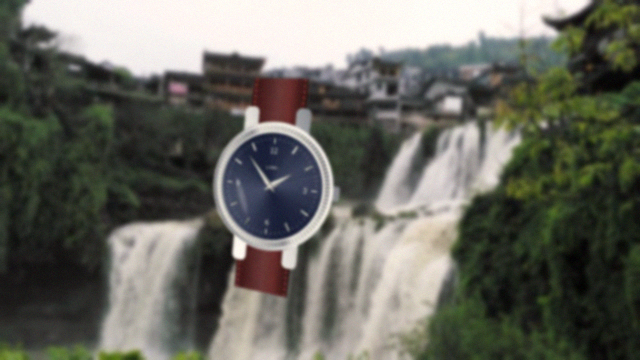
1:53
